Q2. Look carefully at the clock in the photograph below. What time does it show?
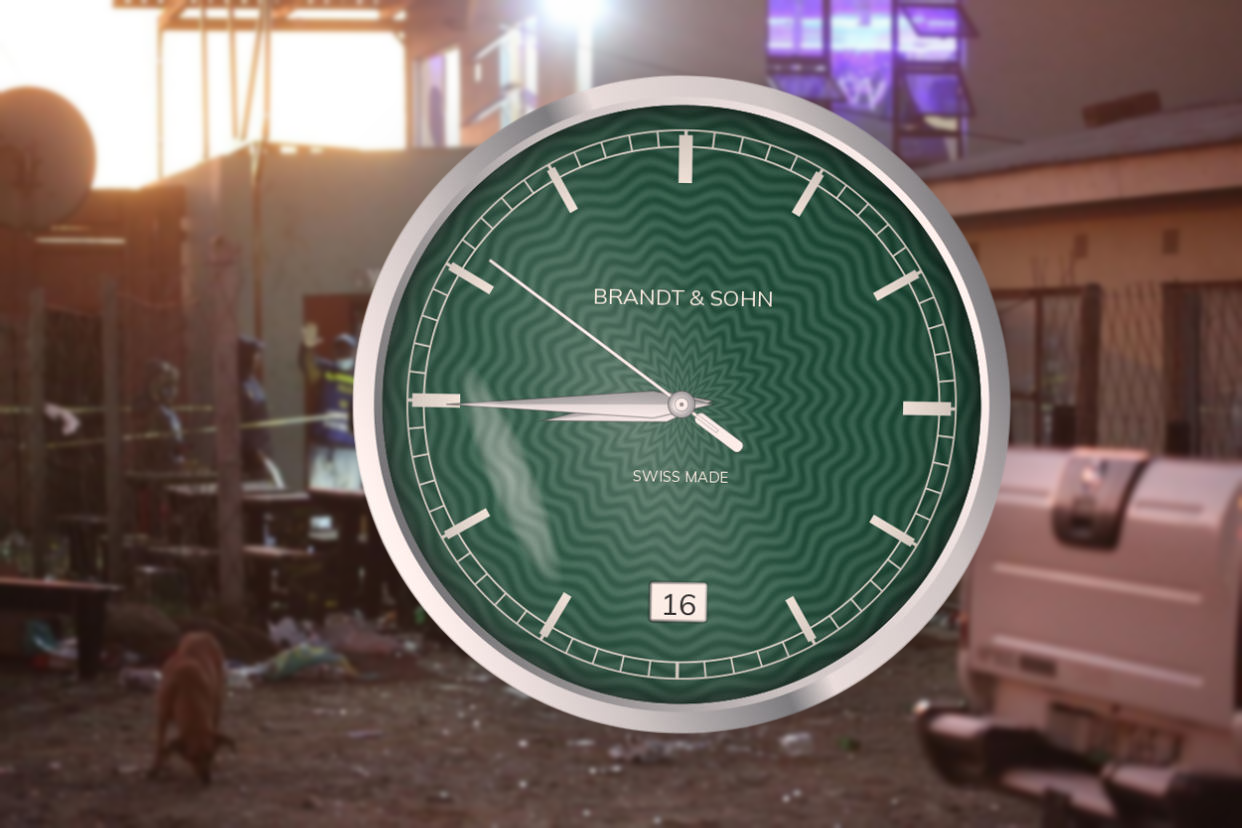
8:44:51
